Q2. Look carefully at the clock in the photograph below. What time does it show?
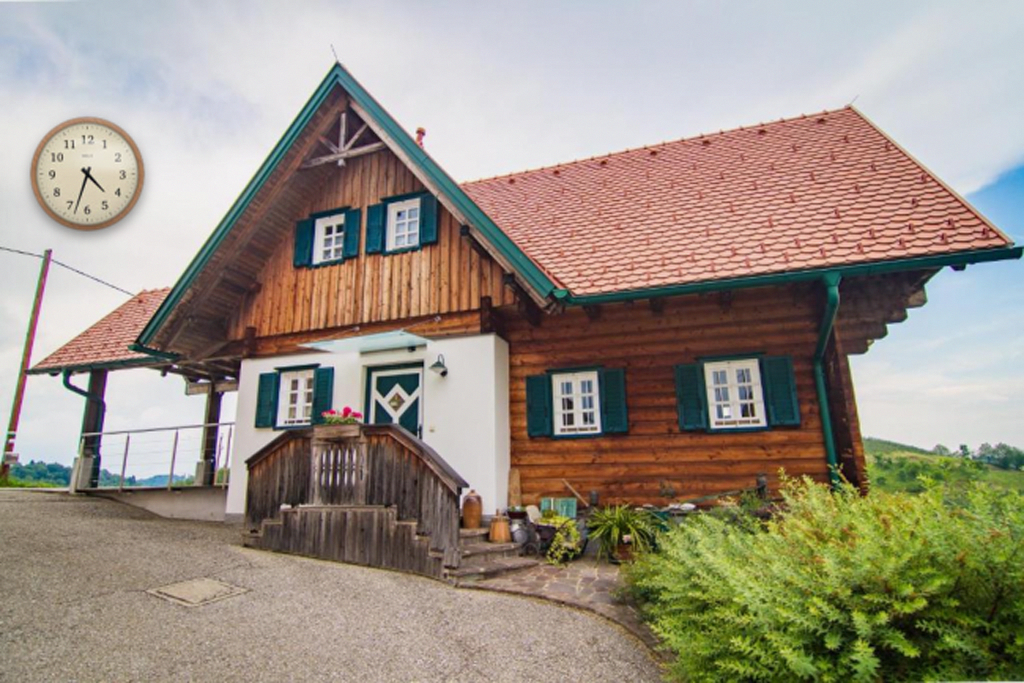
4:33
